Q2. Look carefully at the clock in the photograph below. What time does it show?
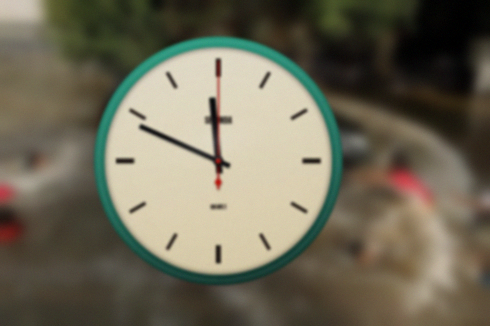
11:49:00
